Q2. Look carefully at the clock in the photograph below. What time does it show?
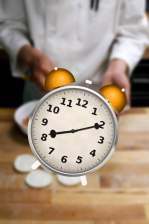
8:10
